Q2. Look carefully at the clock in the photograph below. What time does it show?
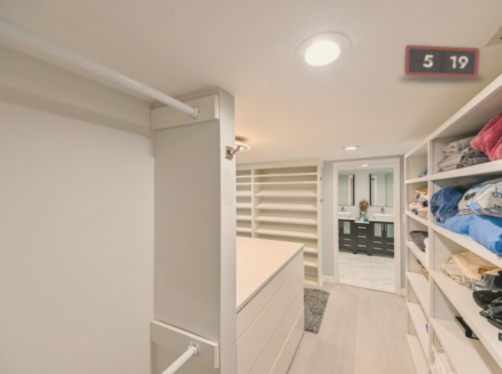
5:19
